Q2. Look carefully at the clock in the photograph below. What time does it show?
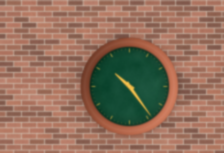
10:24
